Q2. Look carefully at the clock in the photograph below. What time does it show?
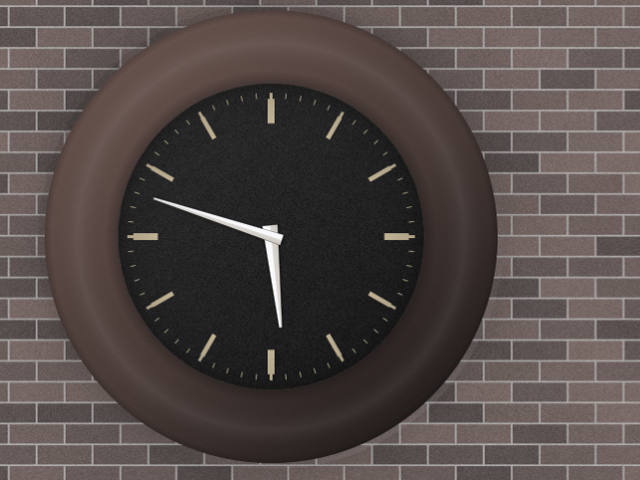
5:48
